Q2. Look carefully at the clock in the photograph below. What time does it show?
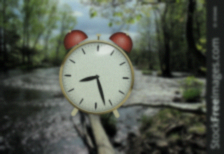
8:27
